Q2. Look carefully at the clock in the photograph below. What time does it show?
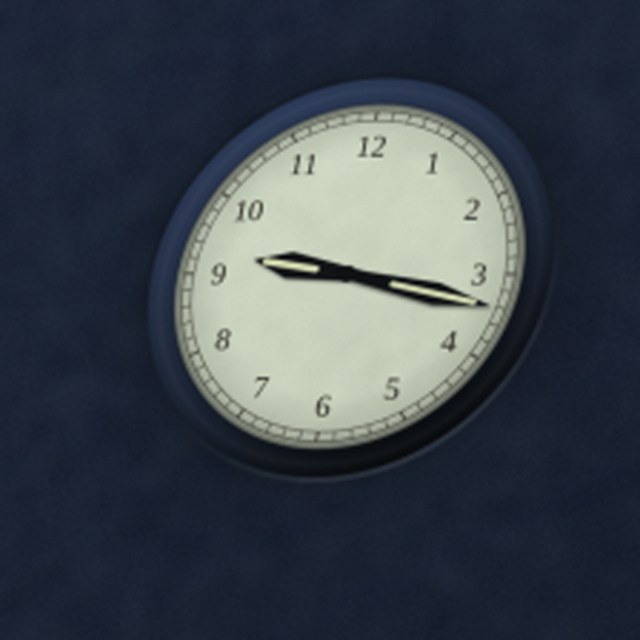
9:17
